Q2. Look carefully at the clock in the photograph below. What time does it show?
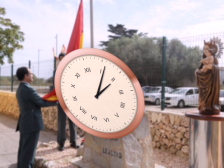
2:06
